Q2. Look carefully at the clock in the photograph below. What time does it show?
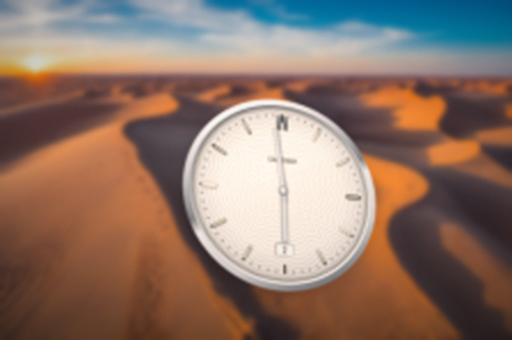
5:59
